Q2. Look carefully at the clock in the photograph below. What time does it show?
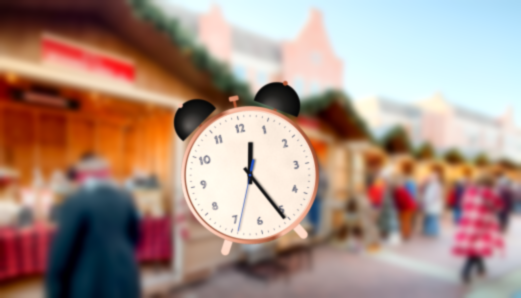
12:25:34
